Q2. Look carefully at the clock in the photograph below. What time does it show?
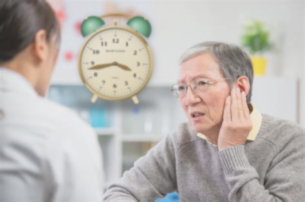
3:43
